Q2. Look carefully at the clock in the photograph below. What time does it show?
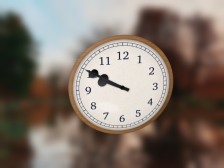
9:50
